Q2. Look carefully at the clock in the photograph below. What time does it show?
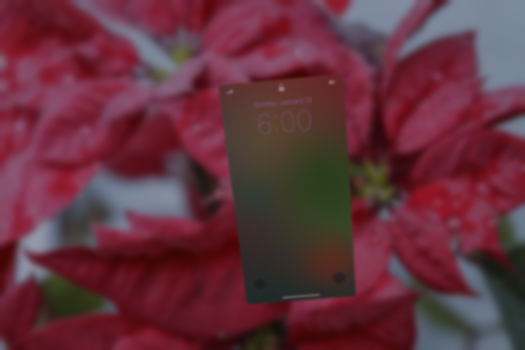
6:00
